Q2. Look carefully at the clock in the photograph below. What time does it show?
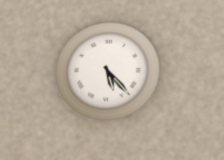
5:23
